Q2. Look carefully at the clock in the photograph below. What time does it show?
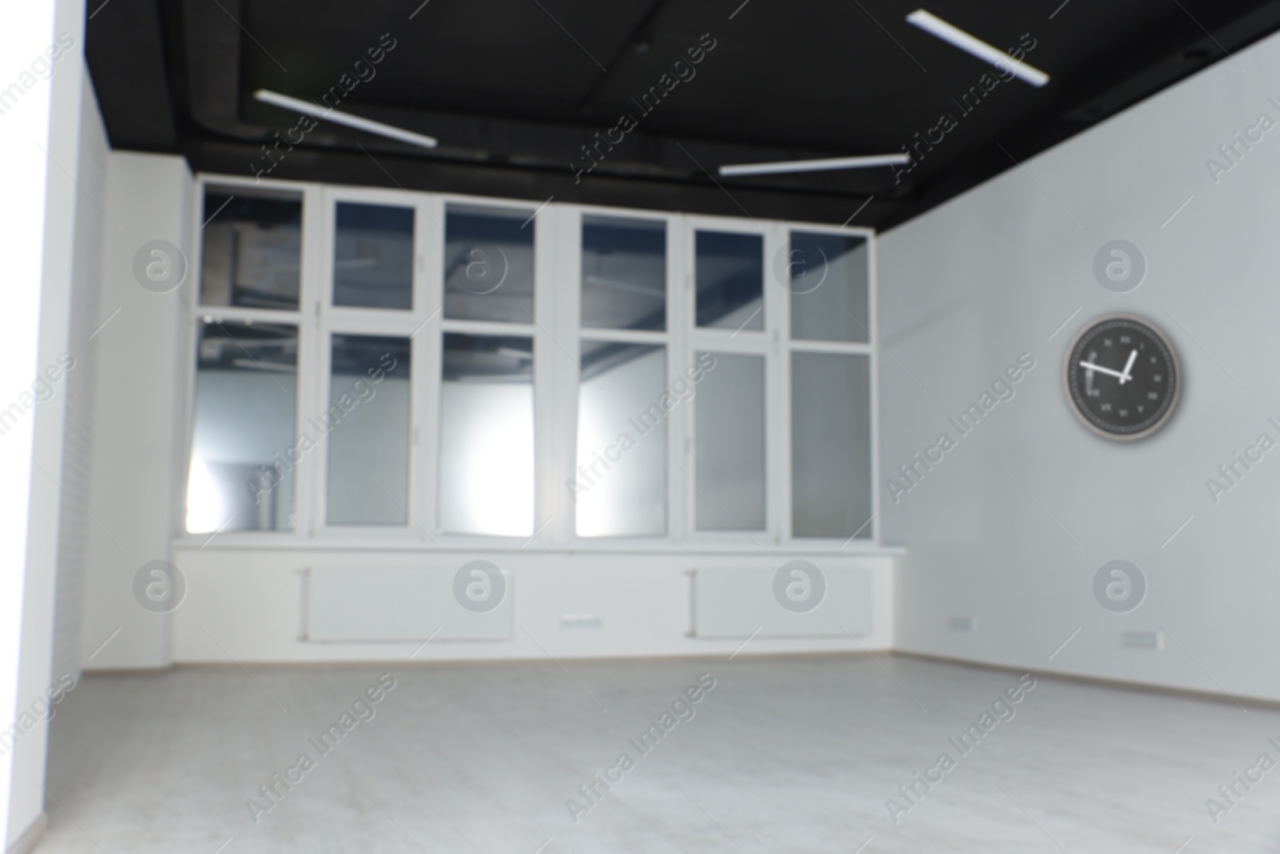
12:47
